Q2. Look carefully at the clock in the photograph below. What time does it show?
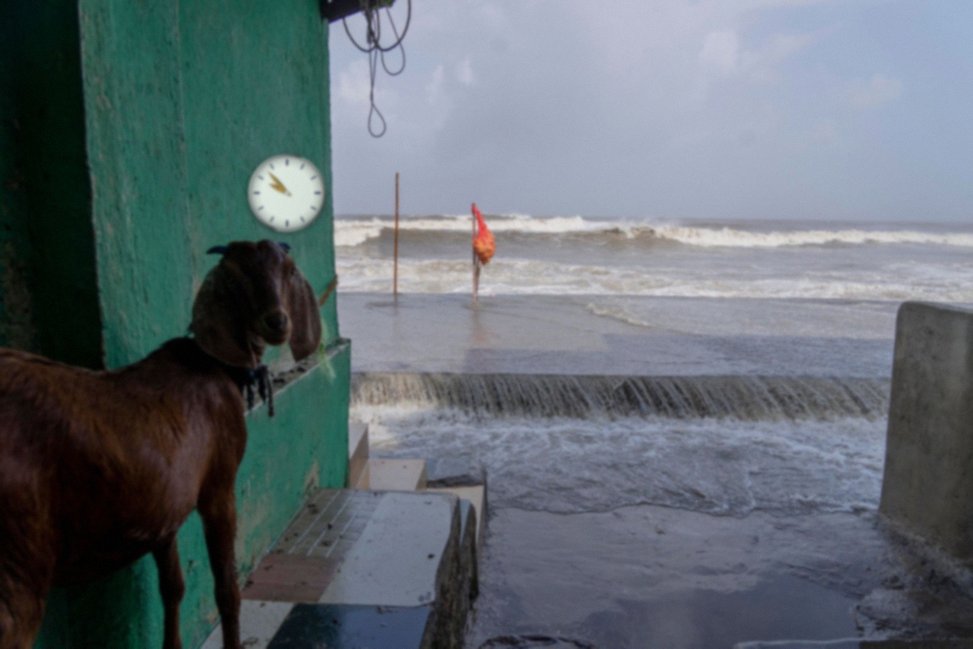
9:53
